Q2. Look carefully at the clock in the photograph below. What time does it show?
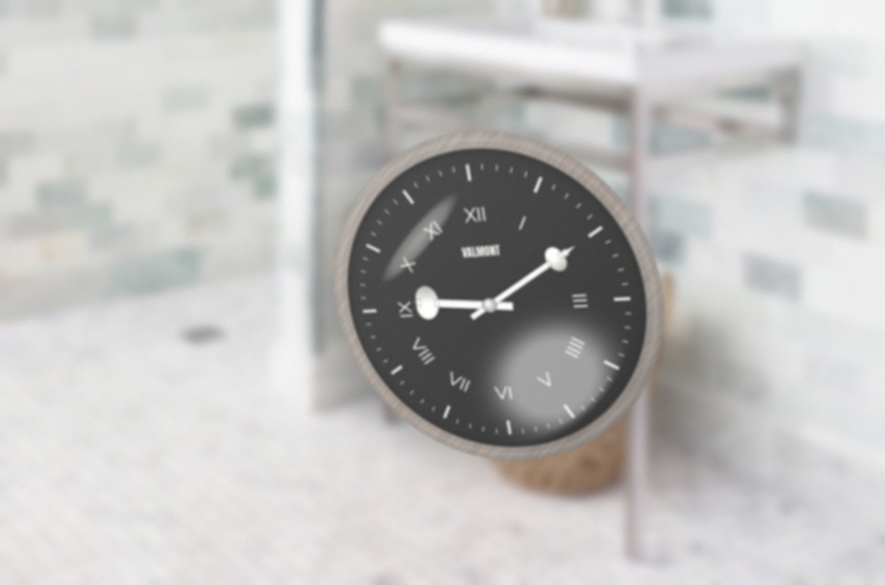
9:10
